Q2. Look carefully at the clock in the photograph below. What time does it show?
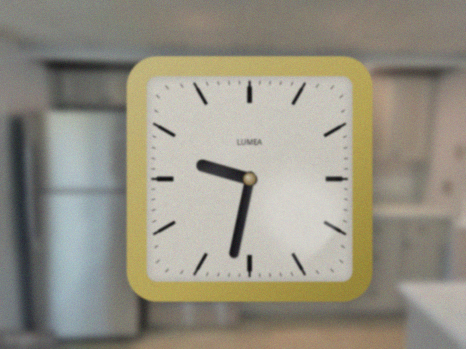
9:32
